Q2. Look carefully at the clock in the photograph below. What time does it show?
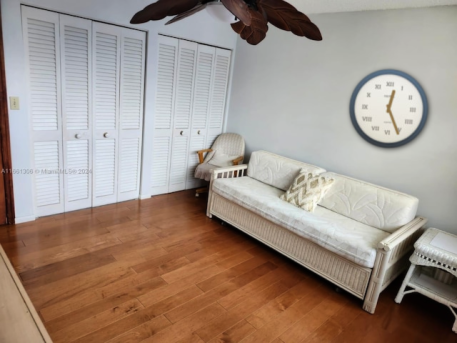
12:26
